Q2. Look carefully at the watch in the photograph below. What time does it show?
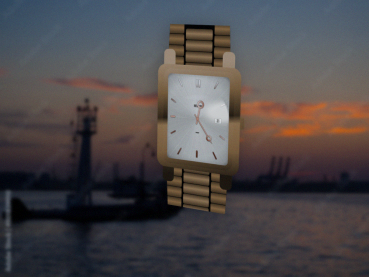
12:24
